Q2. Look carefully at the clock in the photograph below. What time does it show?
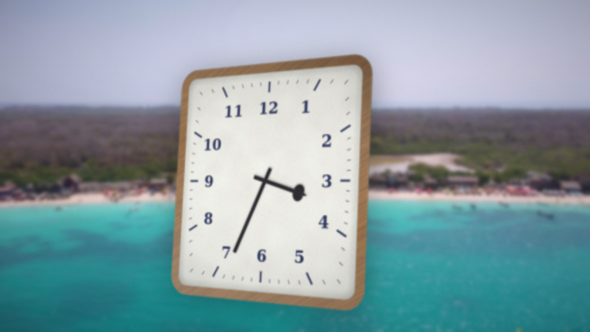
3:34
